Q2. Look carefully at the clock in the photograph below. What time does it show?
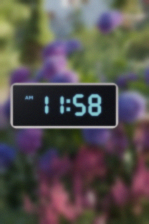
11:58
